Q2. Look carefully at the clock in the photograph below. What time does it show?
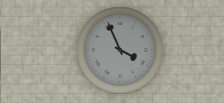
3:56
